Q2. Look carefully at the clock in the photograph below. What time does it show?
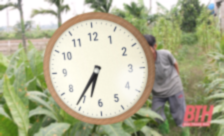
6:36
